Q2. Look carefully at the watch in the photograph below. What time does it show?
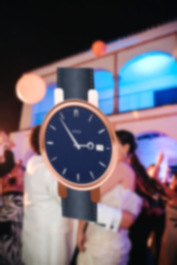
2:54
